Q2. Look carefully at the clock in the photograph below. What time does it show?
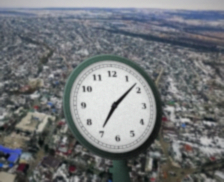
7:08
